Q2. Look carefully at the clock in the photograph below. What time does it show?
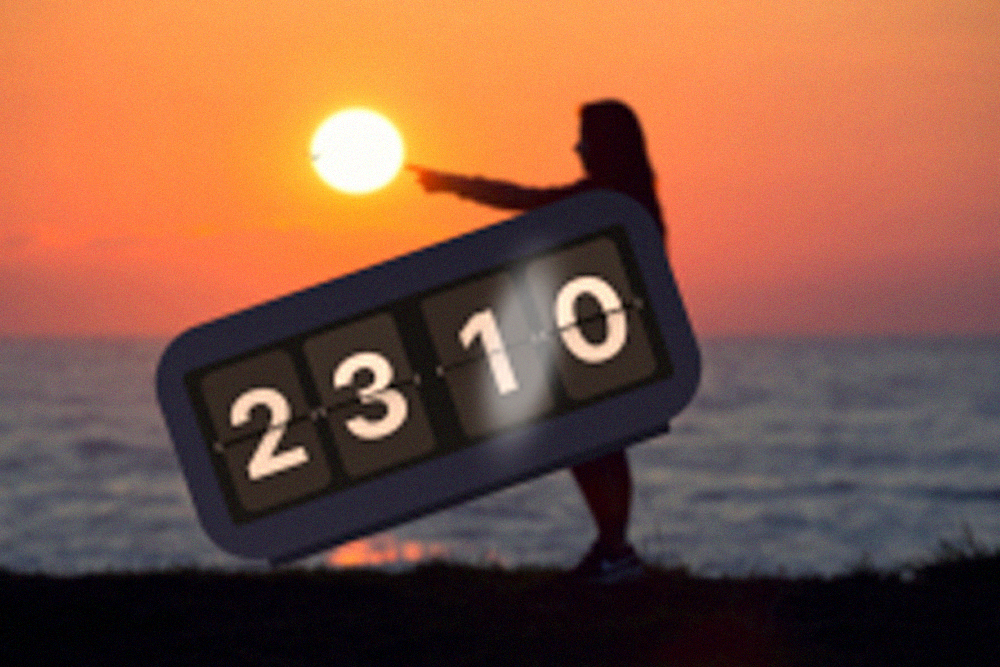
23:10
